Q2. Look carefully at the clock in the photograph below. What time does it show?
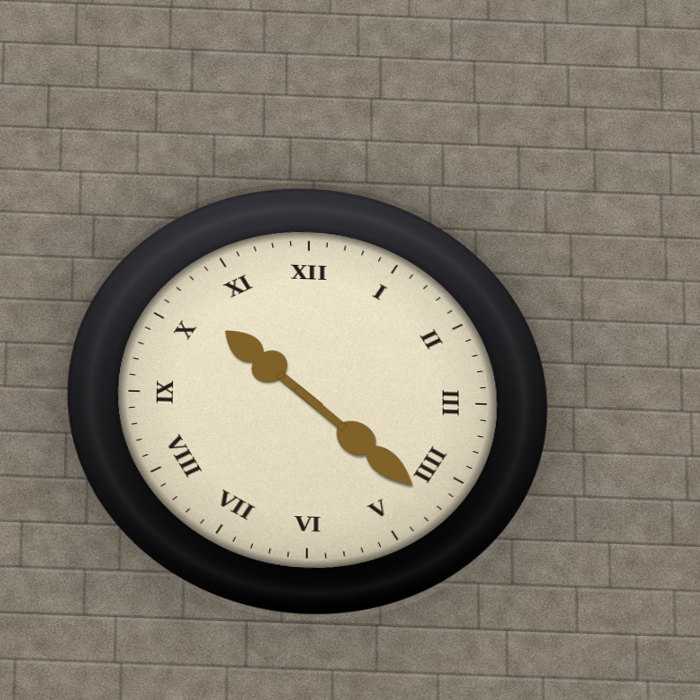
10:22
